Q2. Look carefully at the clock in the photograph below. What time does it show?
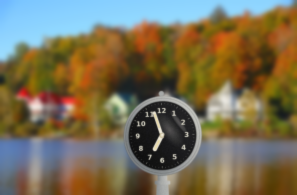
6:57
